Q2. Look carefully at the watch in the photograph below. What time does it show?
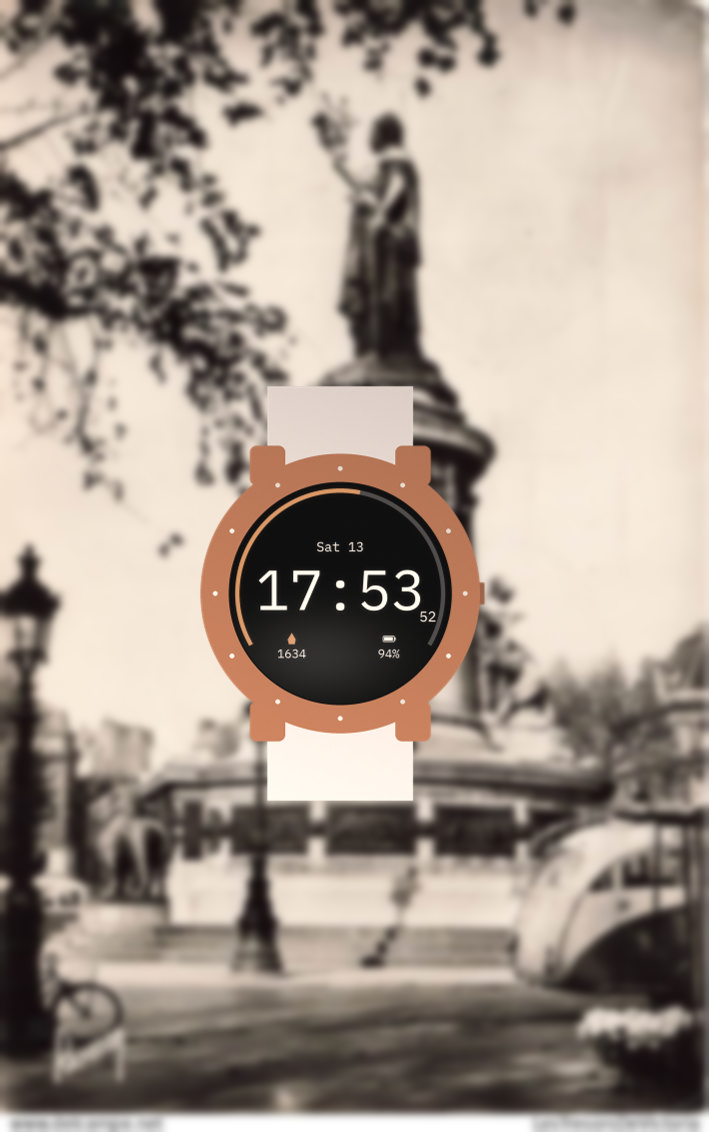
17:53:52
